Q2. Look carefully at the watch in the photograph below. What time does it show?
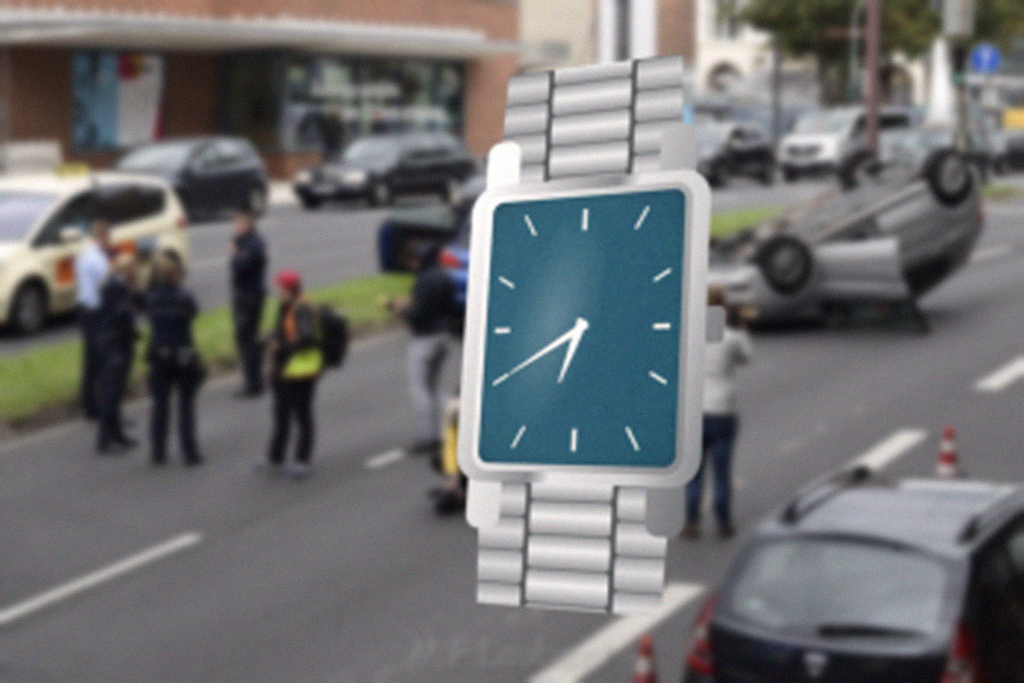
6:40
